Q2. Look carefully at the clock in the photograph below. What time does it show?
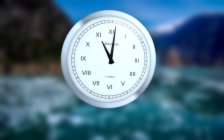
11:01
